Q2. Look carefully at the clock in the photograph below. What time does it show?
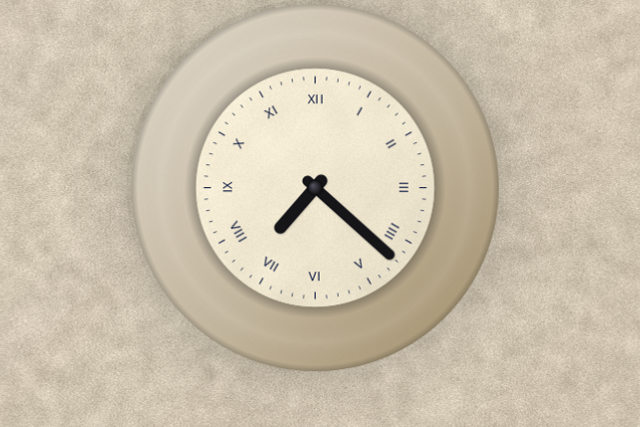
7:22
